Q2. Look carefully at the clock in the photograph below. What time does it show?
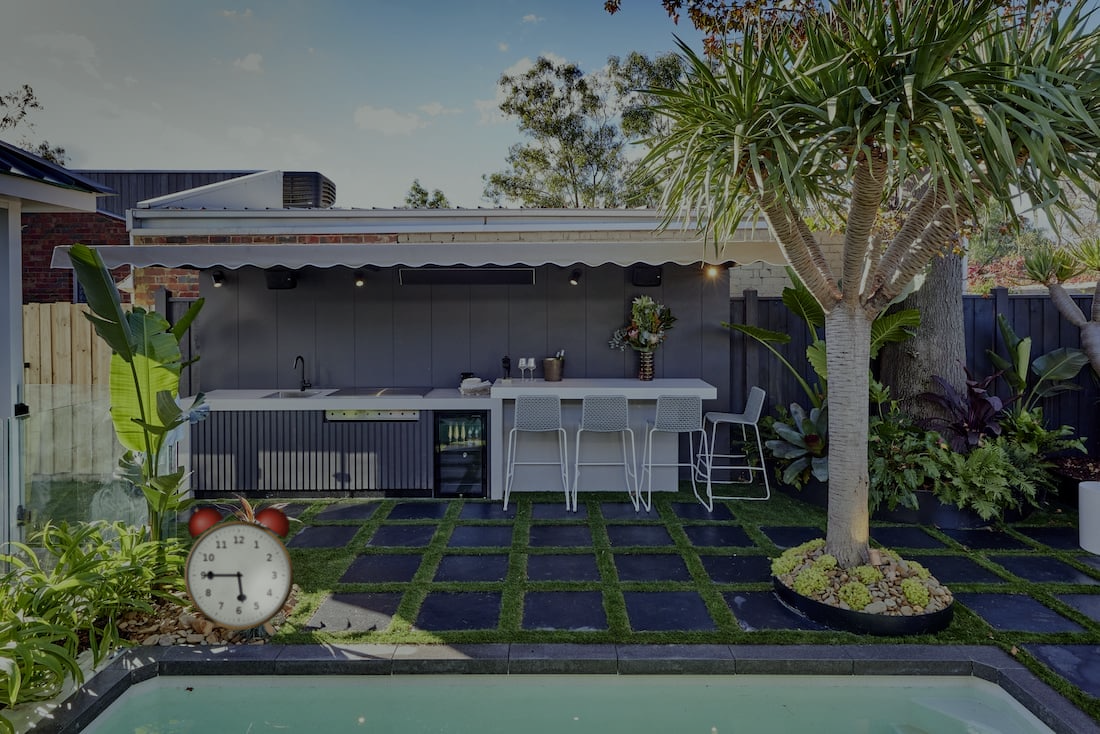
5:45
